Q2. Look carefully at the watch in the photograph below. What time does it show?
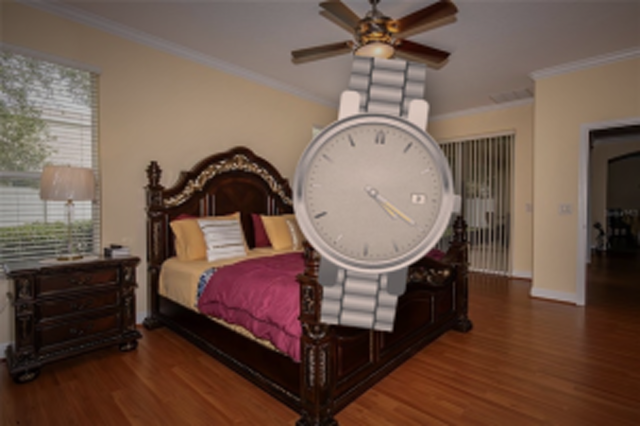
4:20
